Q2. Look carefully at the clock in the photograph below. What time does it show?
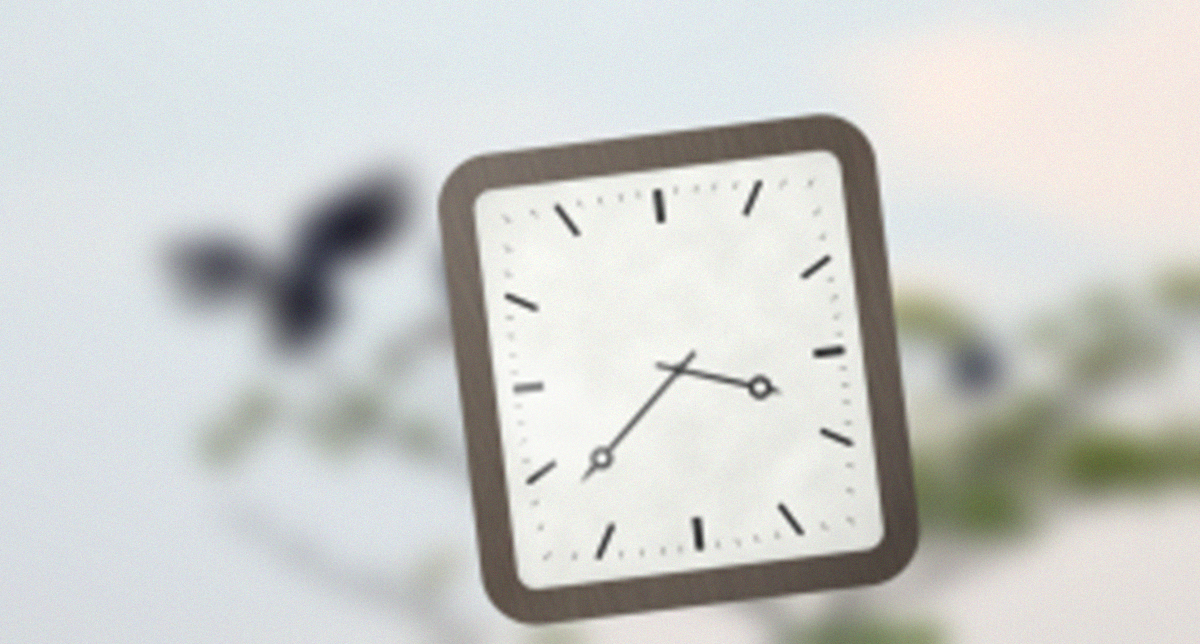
3:38
